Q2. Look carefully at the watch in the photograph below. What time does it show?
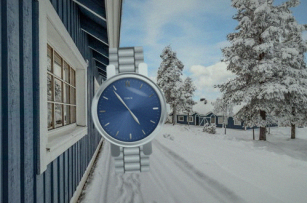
4:54
